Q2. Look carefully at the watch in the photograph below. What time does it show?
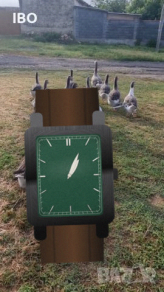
1:04
